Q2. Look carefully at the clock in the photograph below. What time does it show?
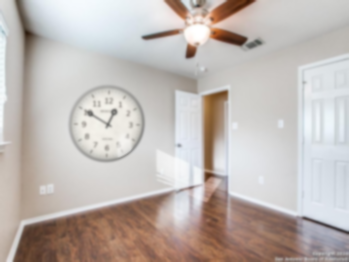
12:50
